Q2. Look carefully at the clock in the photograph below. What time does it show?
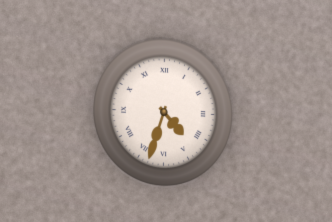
4:33
